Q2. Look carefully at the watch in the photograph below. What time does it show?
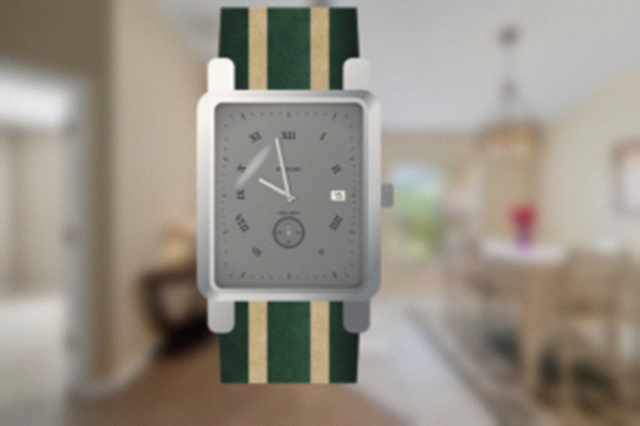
9:58
